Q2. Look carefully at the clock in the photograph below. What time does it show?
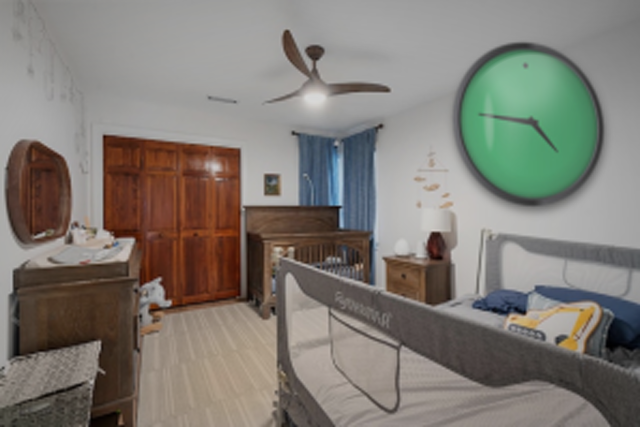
4:47
